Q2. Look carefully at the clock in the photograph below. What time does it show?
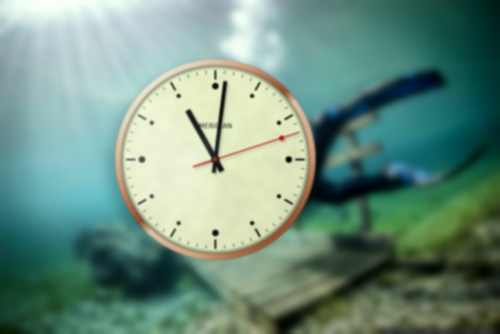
11:01:12
